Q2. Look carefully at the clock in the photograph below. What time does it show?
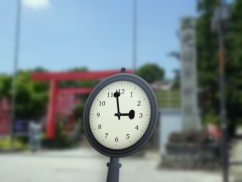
2:58
